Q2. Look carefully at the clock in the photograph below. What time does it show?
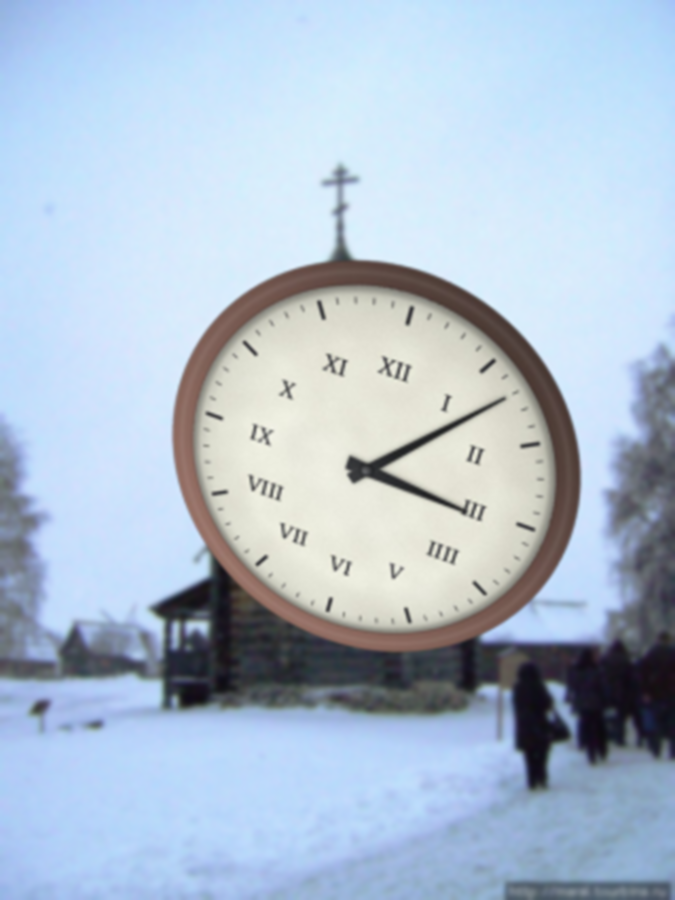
3:07
